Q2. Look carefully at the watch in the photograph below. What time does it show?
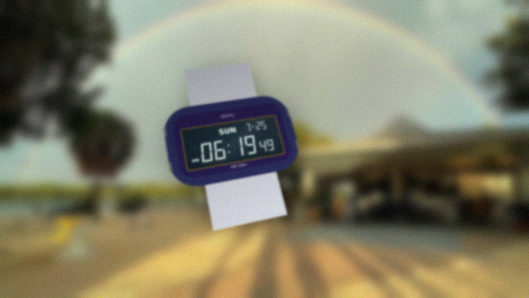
6:19:49
